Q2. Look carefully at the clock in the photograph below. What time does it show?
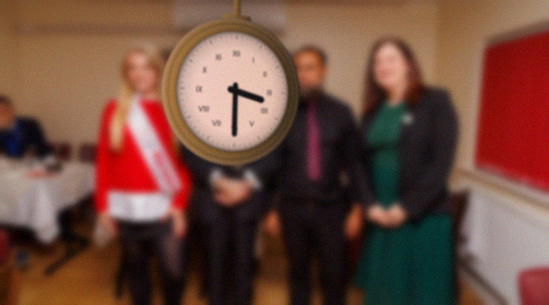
3:30
